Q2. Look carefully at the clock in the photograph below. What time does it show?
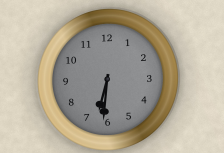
6:31
